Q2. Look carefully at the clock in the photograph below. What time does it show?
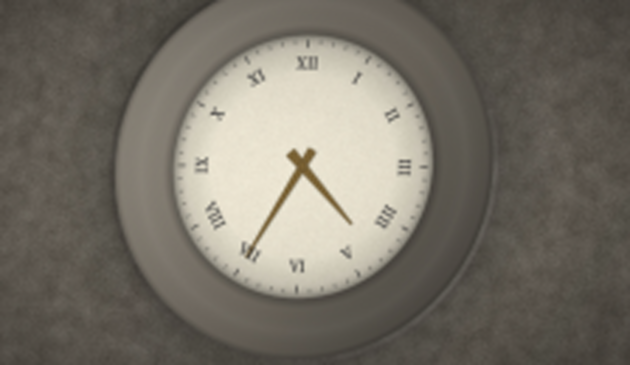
4:35
